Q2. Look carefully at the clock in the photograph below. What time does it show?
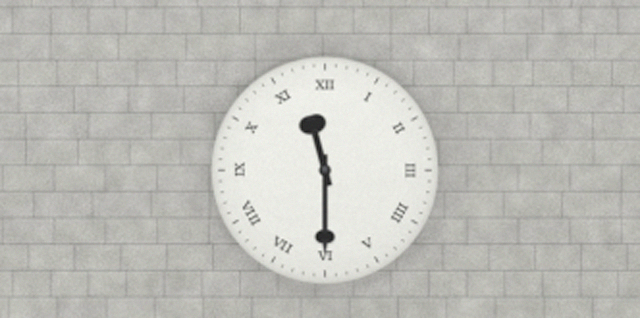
11:30
